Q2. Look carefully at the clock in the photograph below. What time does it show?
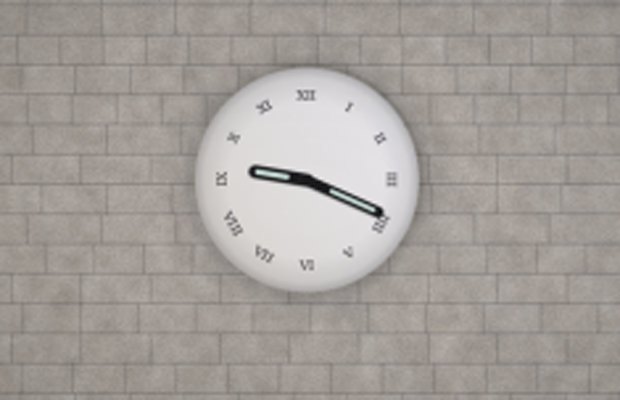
9:19
